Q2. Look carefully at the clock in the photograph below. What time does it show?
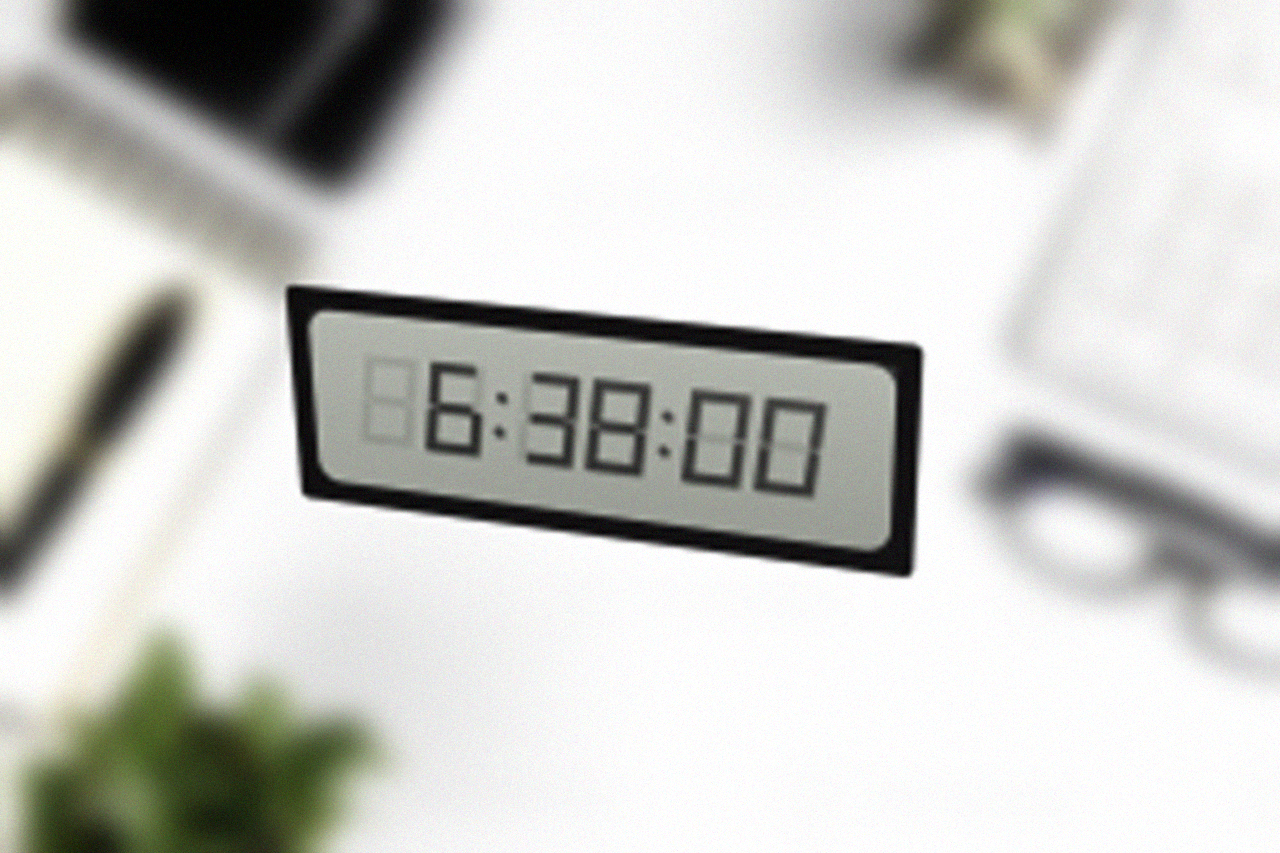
6:38:00
